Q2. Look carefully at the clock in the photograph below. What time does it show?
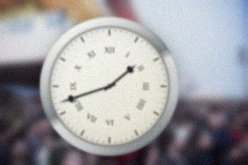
1:42
